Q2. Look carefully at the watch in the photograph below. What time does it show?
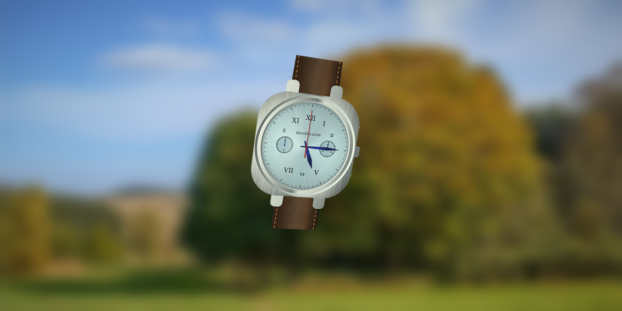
5:15
